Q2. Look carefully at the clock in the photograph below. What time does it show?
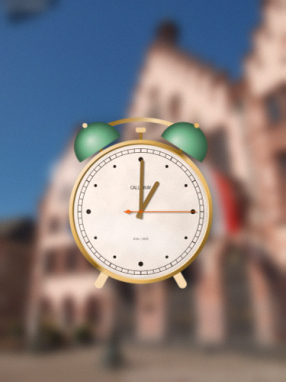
1:00:15
